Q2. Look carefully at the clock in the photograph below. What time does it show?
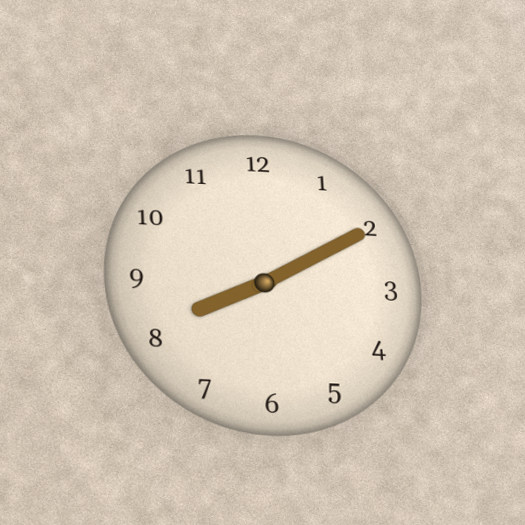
8:10
